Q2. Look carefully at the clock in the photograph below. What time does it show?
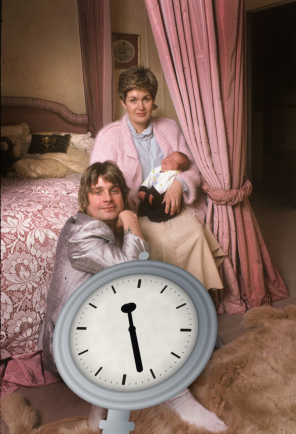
11:27
